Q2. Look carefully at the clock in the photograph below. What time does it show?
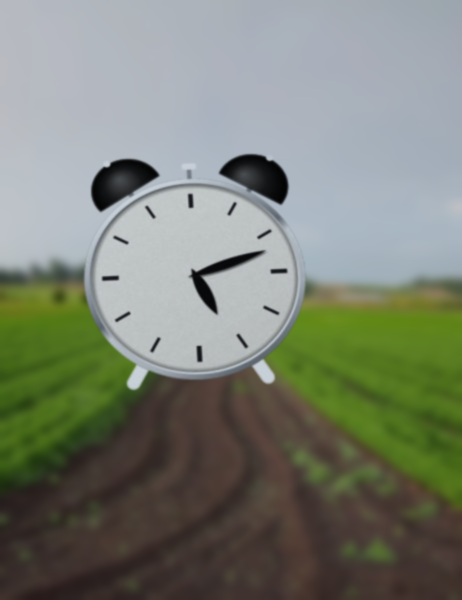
5:12
